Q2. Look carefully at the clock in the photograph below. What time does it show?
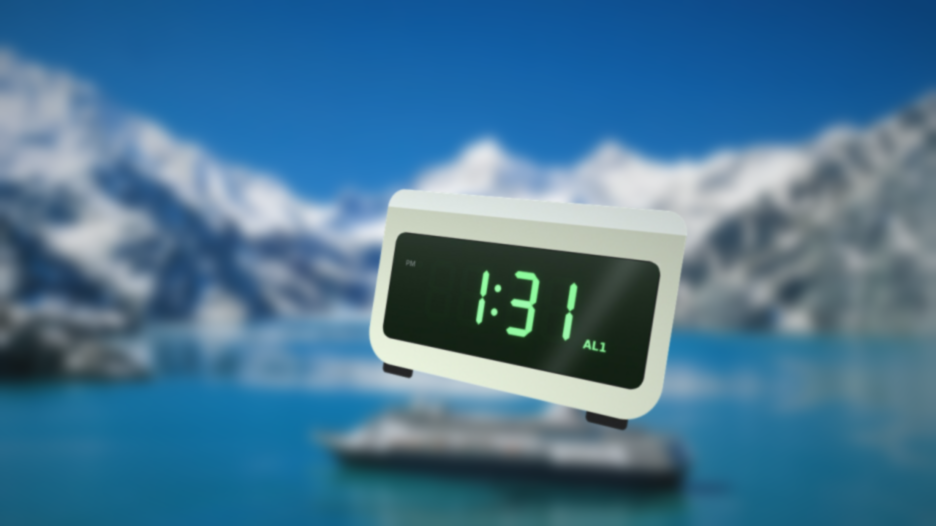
1:31
